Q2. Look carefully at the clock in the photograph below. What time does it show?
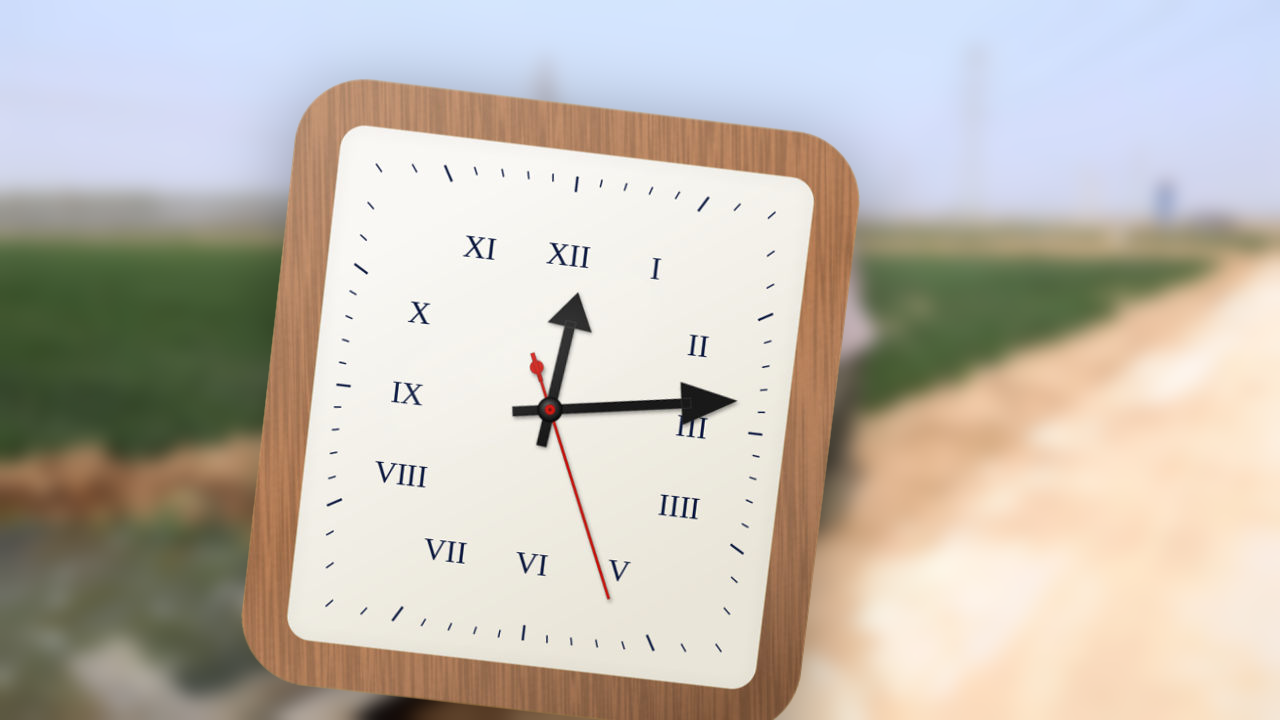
12:13:26
